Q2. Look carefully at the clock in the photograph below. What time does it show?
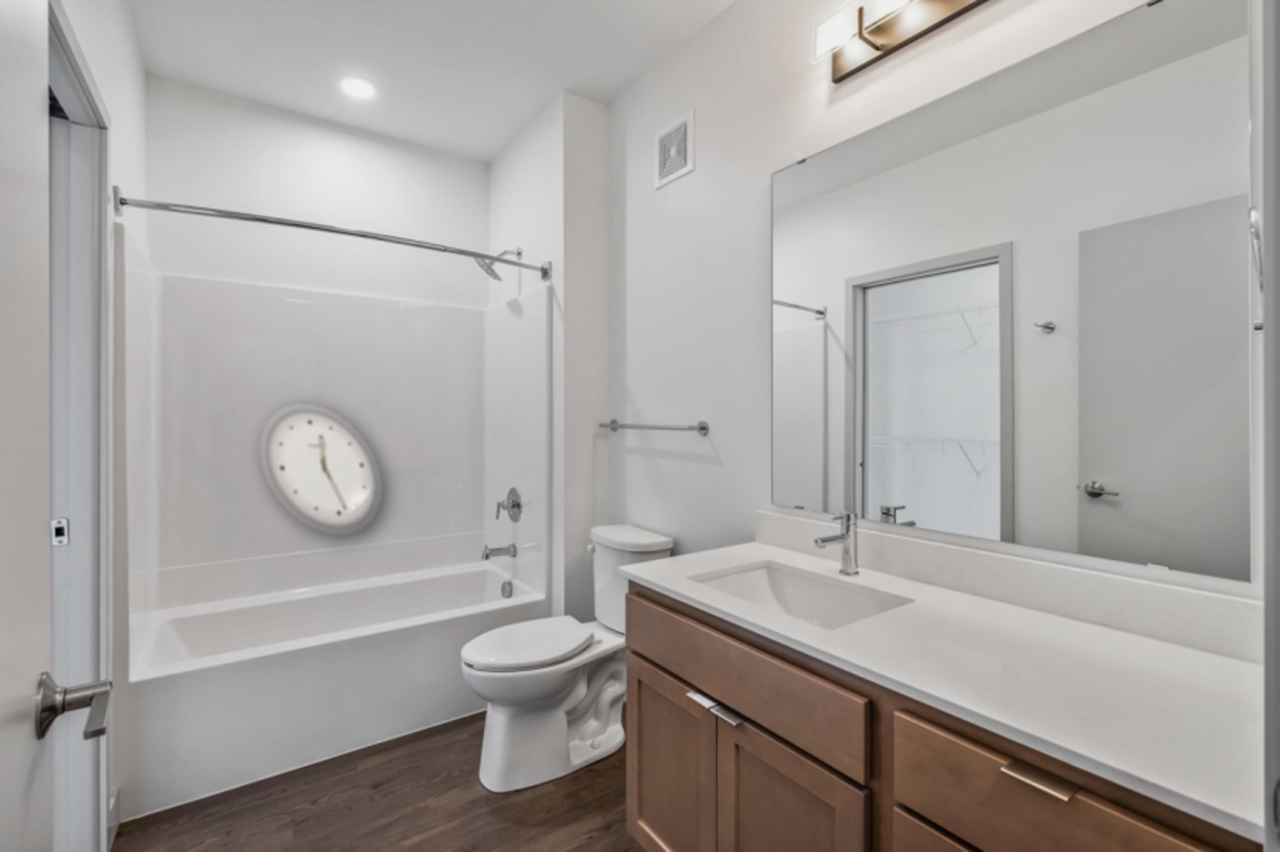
12:28
